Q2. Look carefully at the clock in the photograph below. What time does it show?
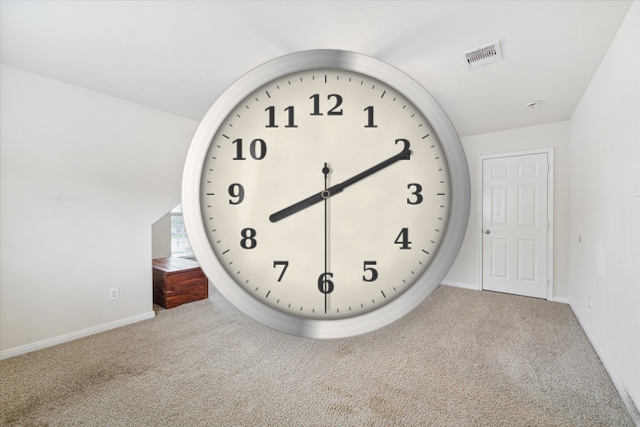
8:10:30
